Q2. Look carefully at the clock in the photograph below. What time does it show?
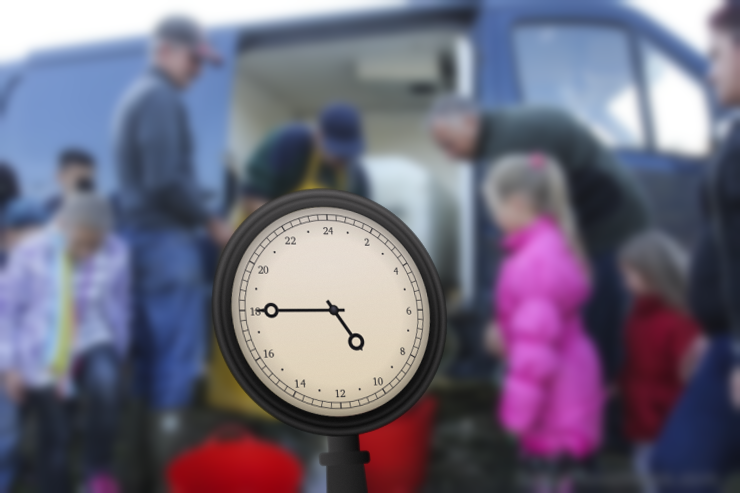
9:45
